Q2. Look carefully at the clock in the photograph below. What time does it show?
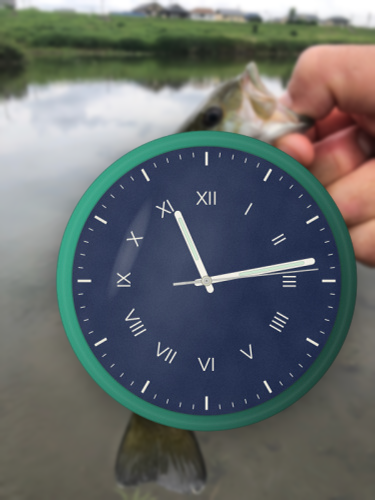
11:13:14
